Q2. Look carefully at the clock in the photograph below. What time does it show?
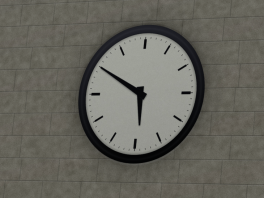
5:50
